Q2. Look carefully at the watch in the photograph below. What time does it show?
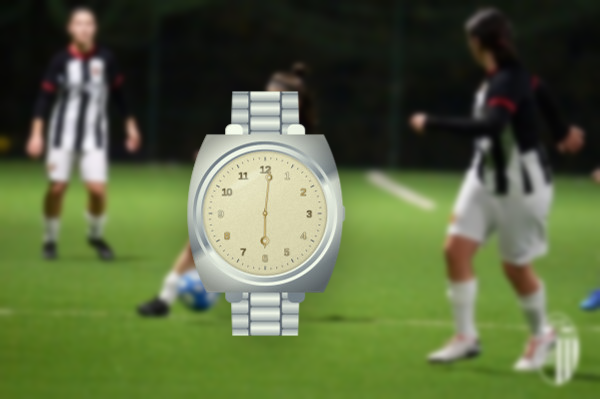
6:01
